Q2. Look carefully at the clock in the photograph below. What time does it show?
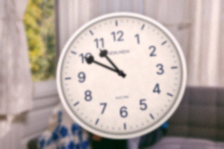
10:50
